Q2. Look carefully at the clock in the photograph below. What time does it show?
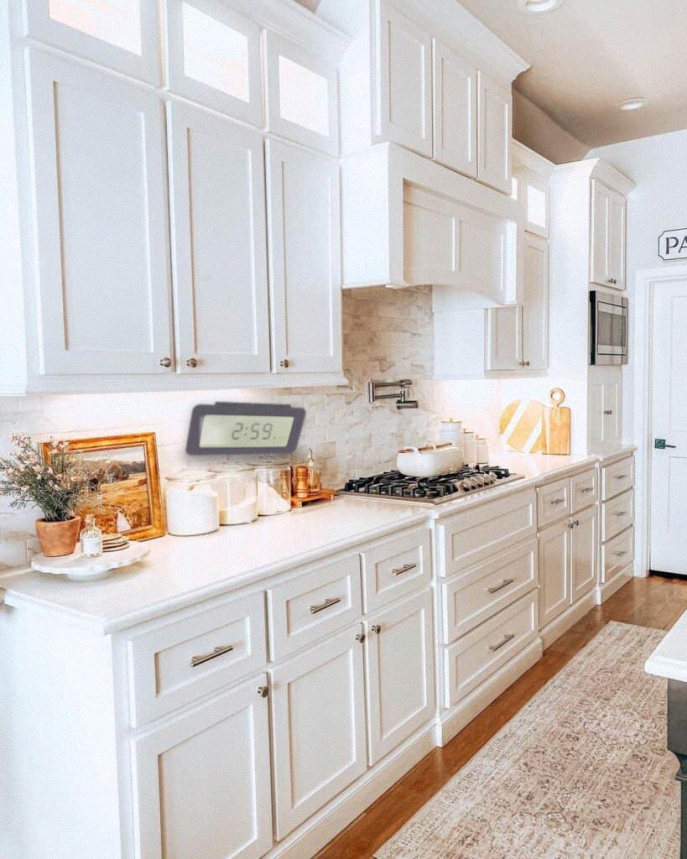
2:59
